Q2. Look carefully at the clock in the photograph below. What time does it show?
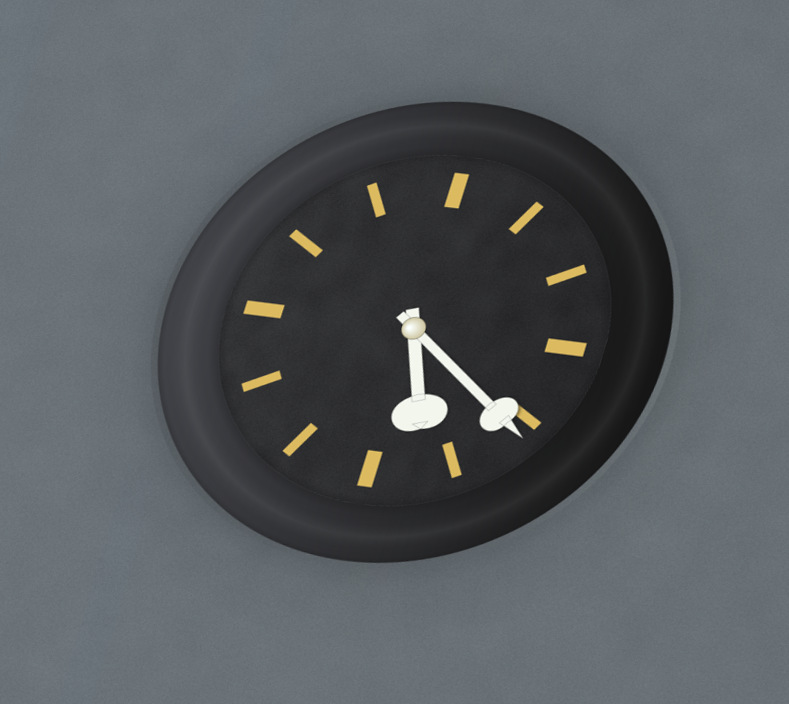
5:21
